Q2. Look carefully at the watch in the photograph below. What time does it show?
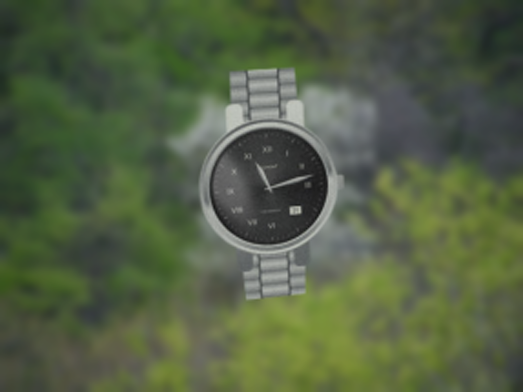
11:13
